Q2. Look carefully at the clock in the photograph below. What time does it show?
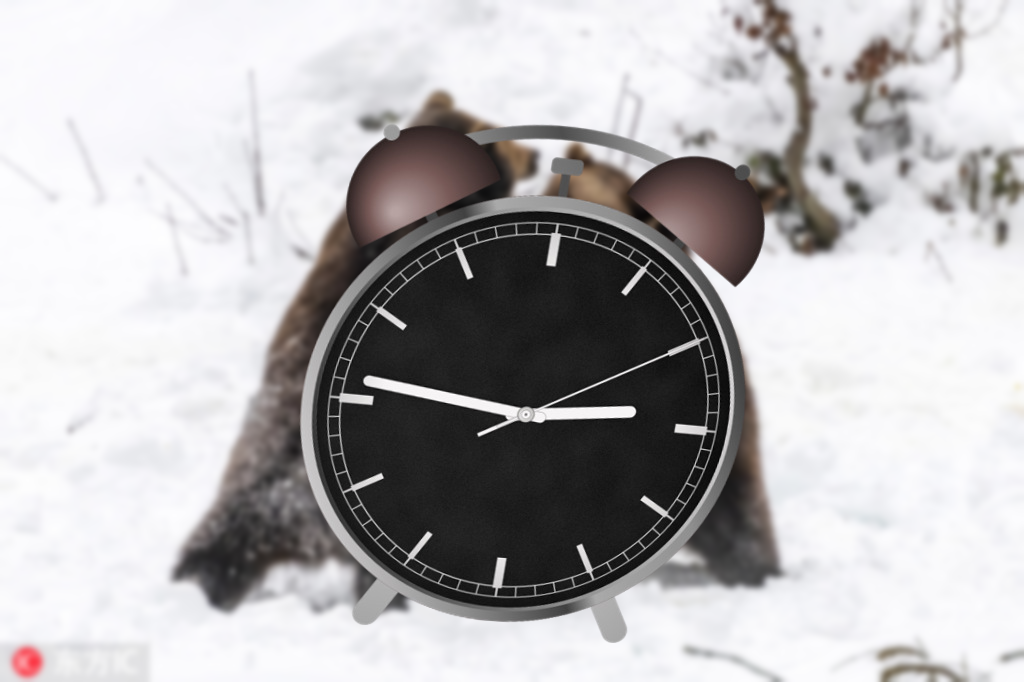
2:46:10
